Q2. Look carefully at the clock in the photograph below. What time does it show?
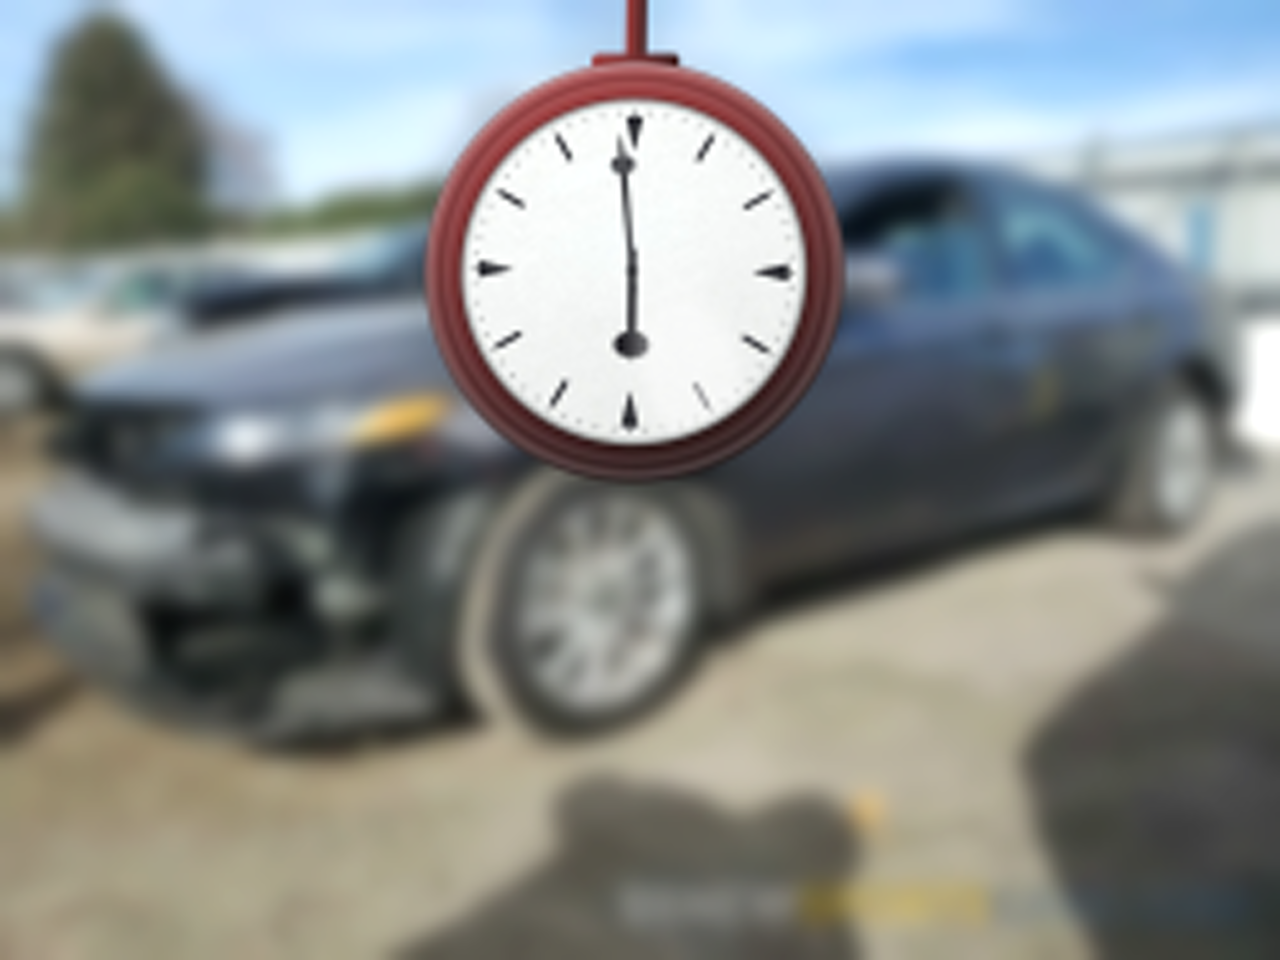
5:59
